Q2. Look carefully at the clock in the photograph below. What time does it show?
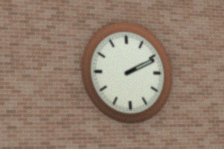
2:11
